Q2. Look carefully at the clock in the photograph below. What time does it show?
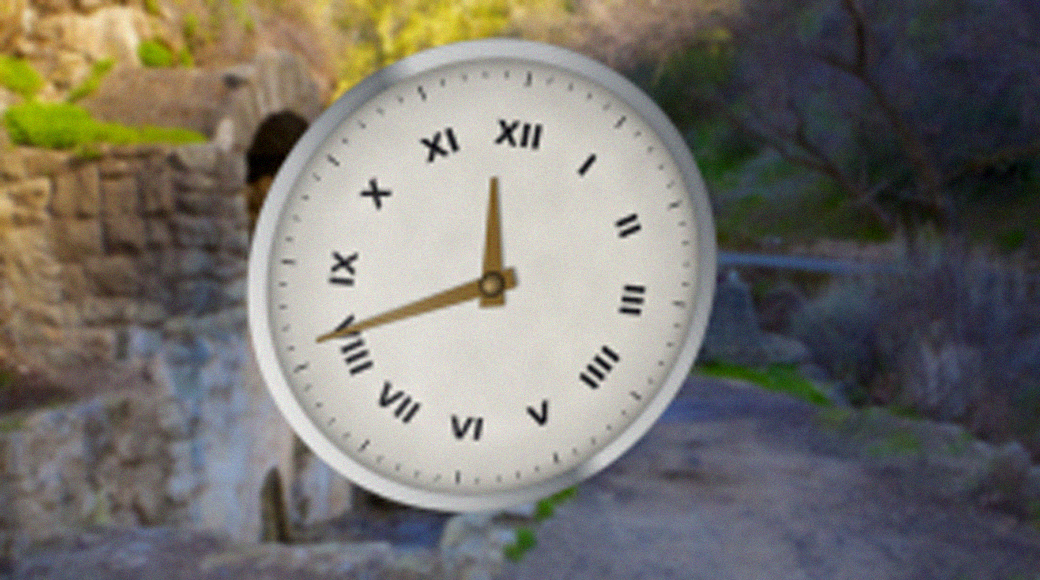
11:41
